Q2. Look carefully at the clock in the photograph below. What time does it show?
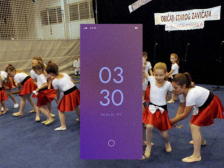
3:30
